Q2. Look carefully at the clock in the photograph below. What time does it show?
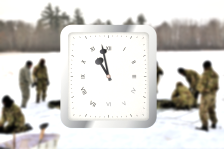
10:58
